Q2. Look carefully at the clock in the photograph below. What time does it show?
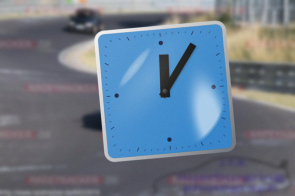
12:06
